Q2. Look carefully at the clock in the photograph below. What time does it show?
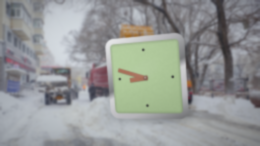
8:48
